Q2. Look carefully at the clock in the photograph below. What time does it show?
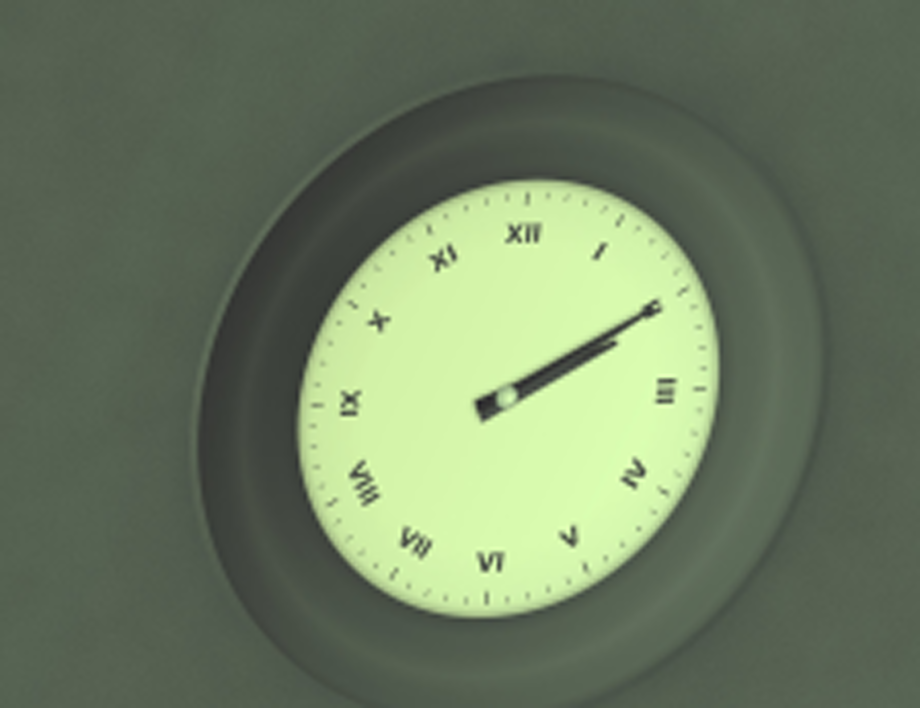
2:10
